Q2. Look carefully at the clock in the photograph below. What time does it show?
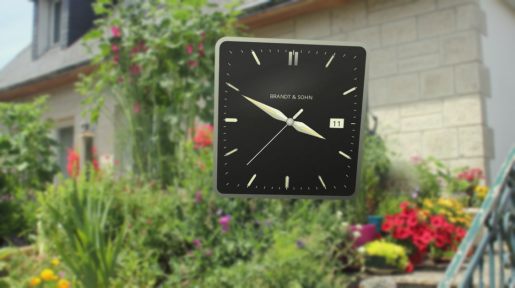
3:49:37
